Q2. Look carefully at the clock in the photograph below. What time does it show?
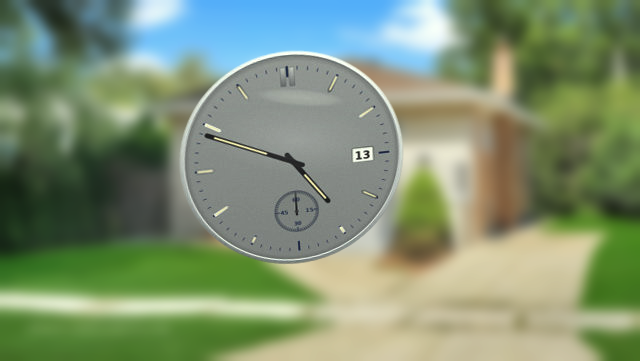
4:49
